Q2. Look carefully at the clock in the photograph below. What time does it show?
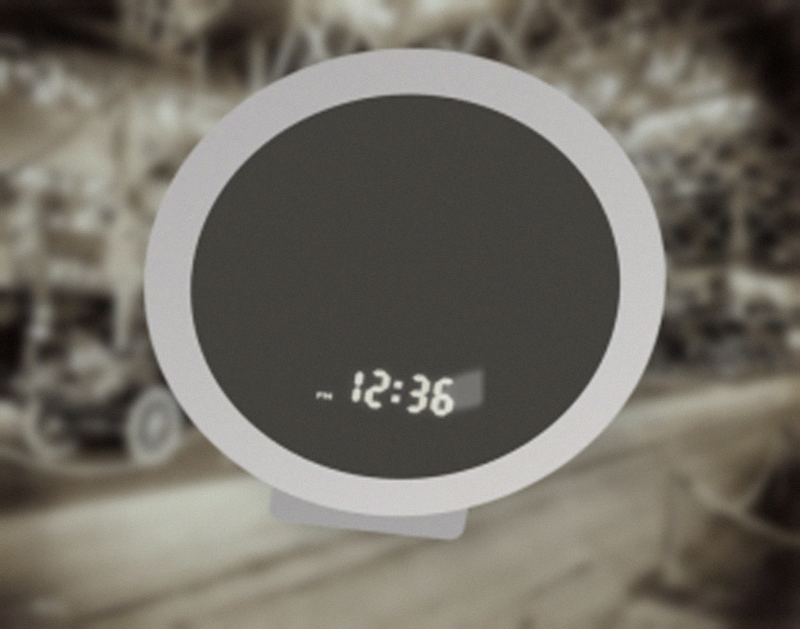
12:36
